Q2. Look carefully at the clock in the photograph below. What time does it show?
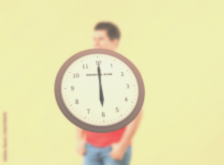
6:00
